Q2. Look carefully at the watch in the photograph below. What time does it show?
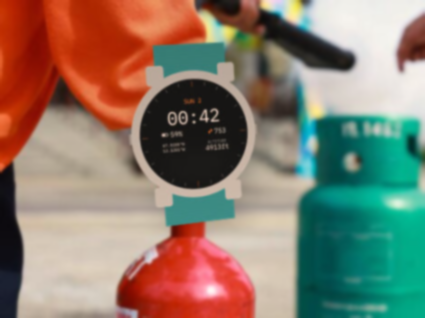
0:42
